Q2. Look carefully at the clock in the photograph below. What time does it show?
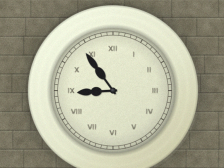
8:54
